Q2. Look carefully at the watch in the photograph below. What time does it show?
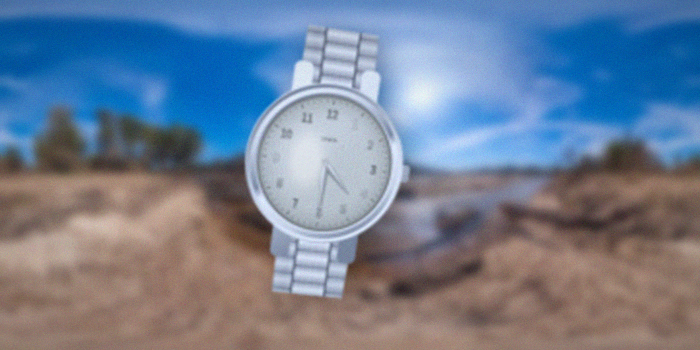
4:30
